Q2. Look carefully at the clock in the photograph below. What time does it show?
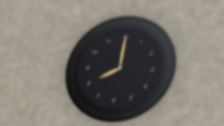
8:00
